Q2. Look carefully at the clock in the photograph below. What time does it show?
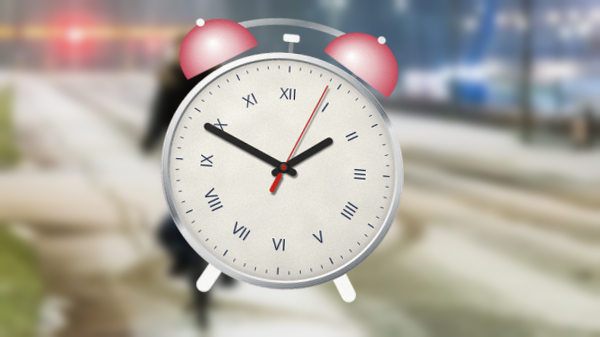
1:49:04
